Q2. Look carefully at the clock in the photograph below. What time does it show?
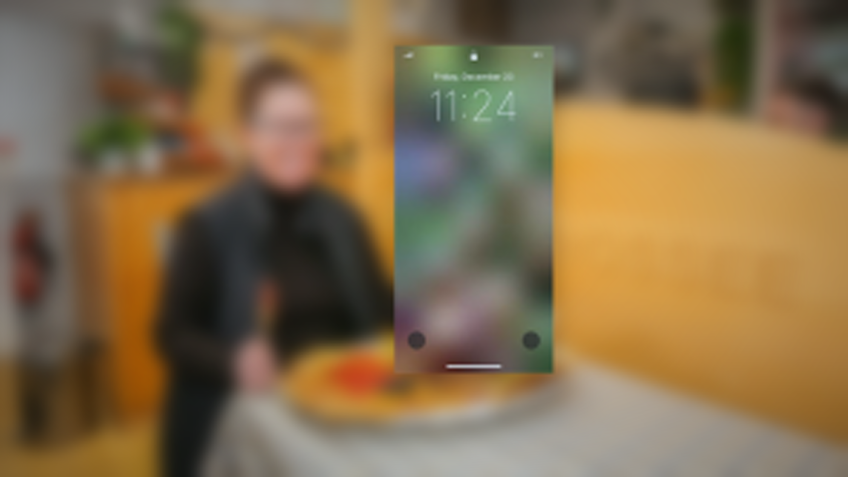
11:24
